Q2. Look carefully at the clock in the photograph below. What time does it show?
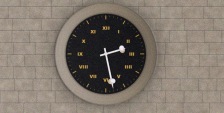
2:28
